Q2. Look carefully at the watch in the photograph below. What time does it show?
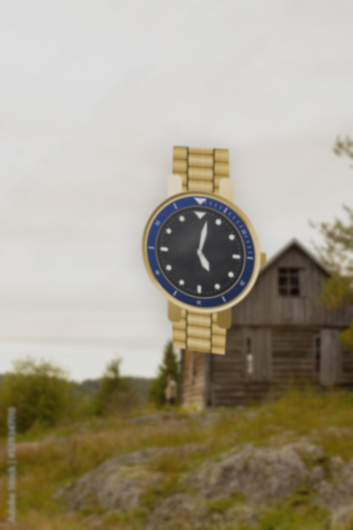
5:02
